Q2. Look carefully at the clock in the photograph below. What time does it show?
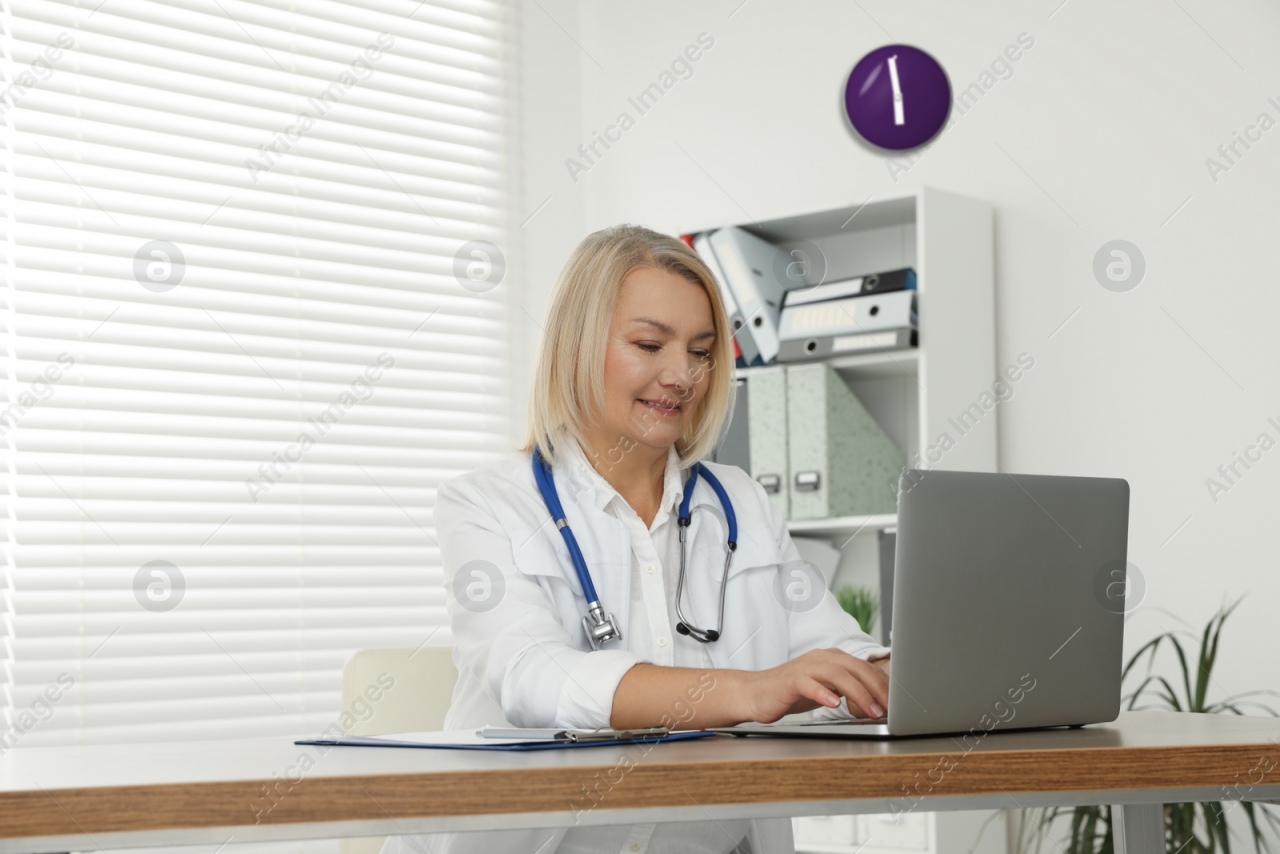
5:59
